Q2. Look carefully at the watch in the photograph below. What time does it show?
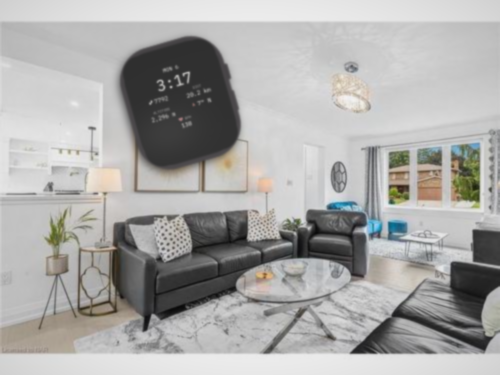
3:17
